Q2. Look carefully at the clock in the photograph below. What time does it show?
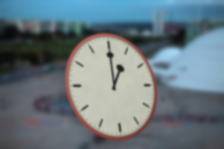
1:00
